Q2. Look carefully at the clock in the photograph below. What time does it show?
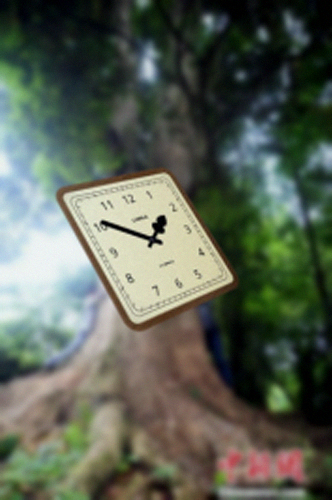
1:51
